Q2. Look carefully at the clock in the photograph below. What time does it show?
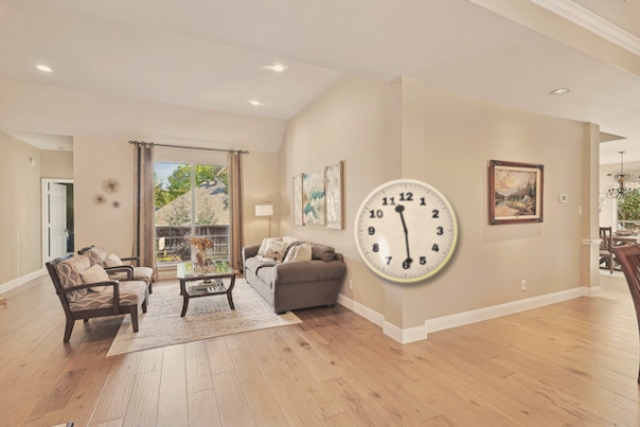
11:29
